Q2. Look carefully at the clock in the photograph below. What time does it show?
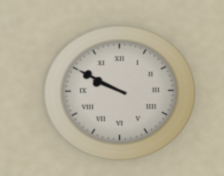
9:50
